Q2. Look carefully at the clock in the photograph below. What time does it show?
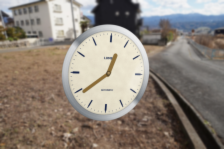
12:39
